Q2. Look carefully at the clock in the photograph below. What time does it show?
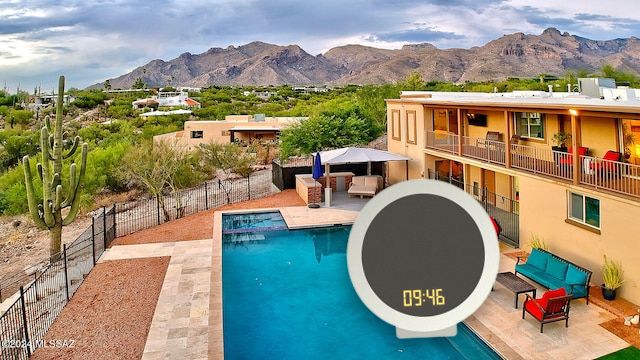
9:46
